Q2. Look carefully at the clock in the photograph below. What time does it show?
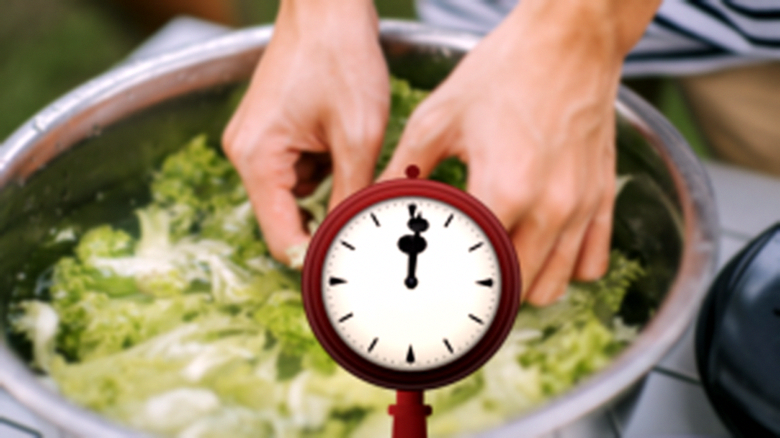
12:01
